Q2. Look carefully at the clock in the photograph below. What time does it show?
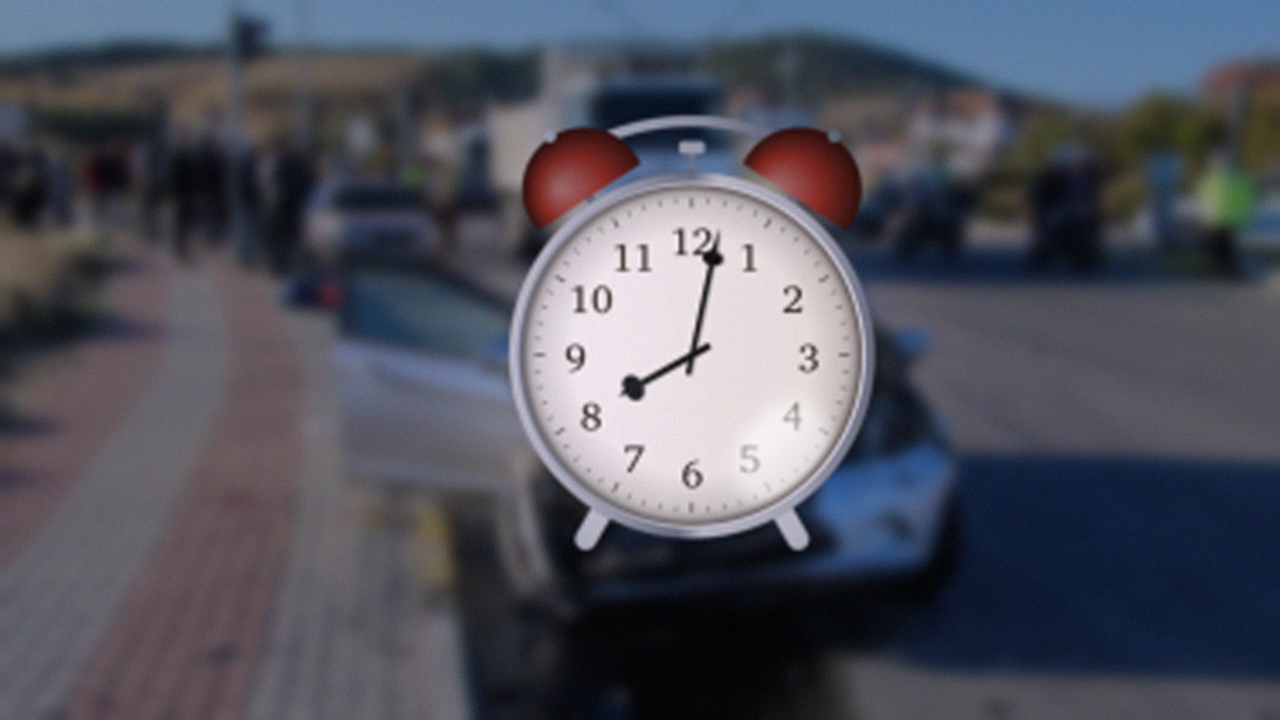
8:02
